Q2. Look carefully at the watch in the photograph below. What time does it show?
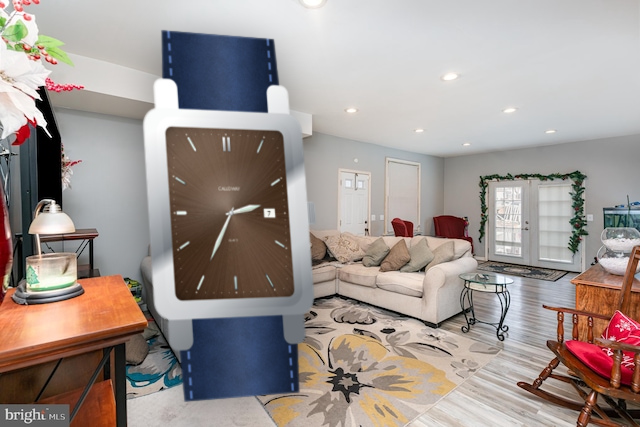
2:35
